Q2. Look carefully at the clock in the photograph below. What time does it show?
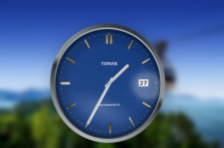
1:35
